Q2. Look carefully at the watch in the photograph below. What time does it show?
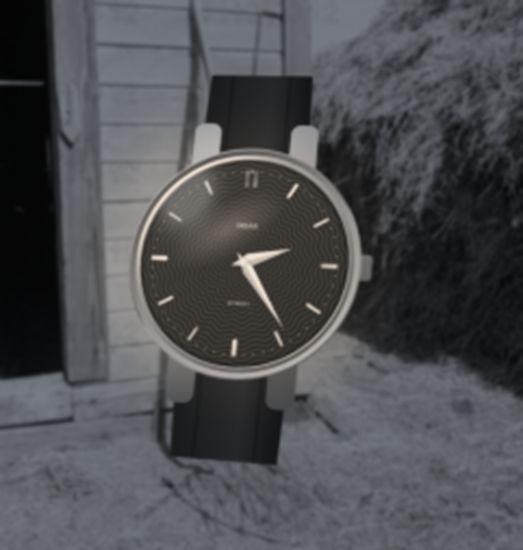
2:24
